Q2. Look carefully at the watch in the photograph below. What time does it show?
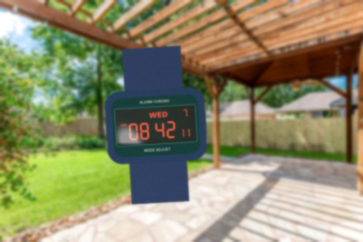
8:42
